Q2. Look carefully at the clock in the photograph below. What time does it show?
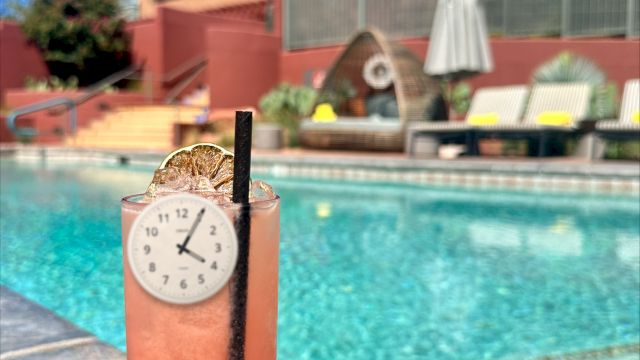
4:05
